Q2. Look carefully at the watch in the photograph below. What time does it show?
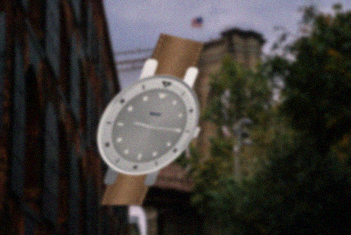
9:15
